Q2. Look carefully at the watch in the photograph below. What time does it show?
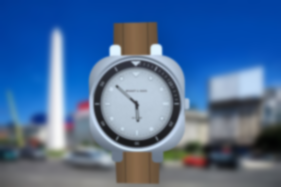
5:52
